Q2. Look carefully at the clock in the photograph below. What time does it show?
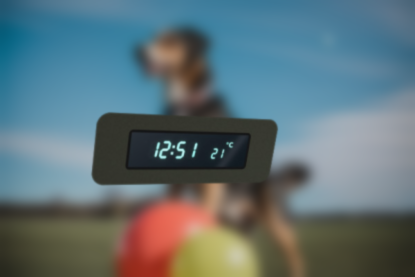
12:51
